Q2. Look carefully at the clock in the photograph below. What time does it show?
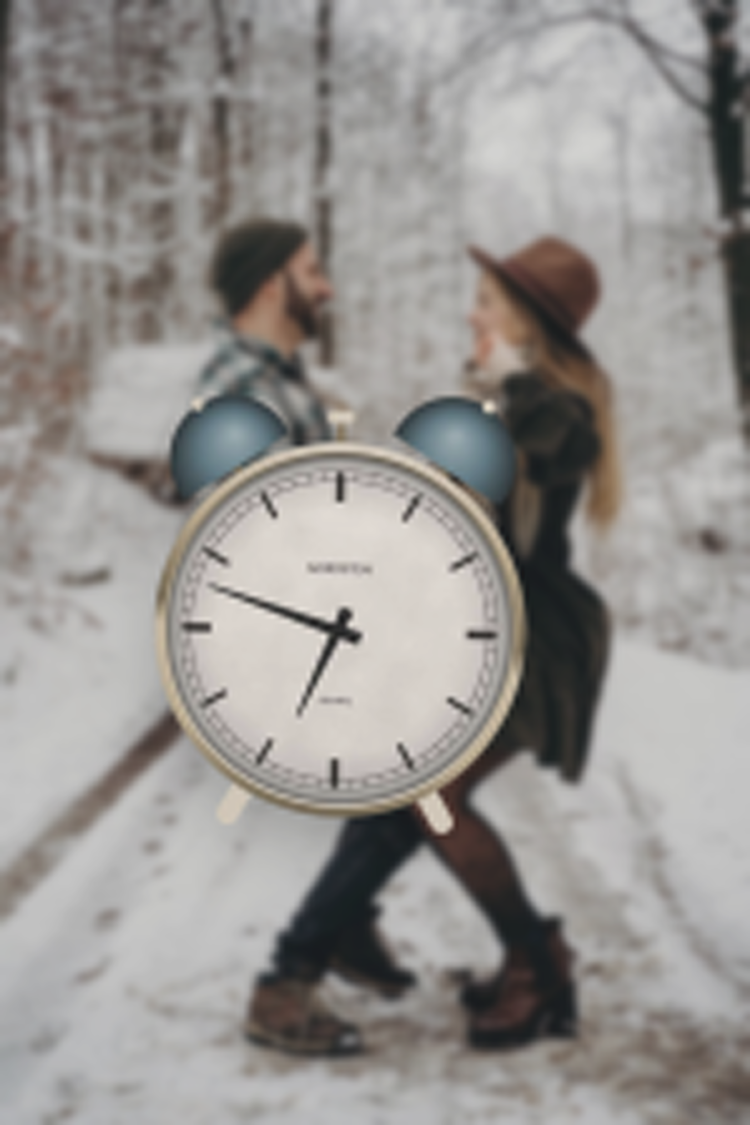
6:48
